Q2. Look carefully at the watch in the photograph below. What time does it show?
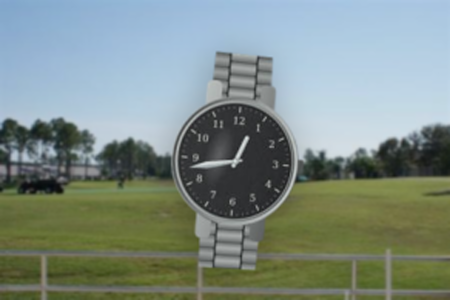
12:43
